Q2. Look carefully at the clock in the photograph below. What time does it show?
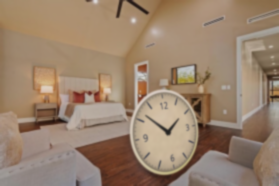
1:52
